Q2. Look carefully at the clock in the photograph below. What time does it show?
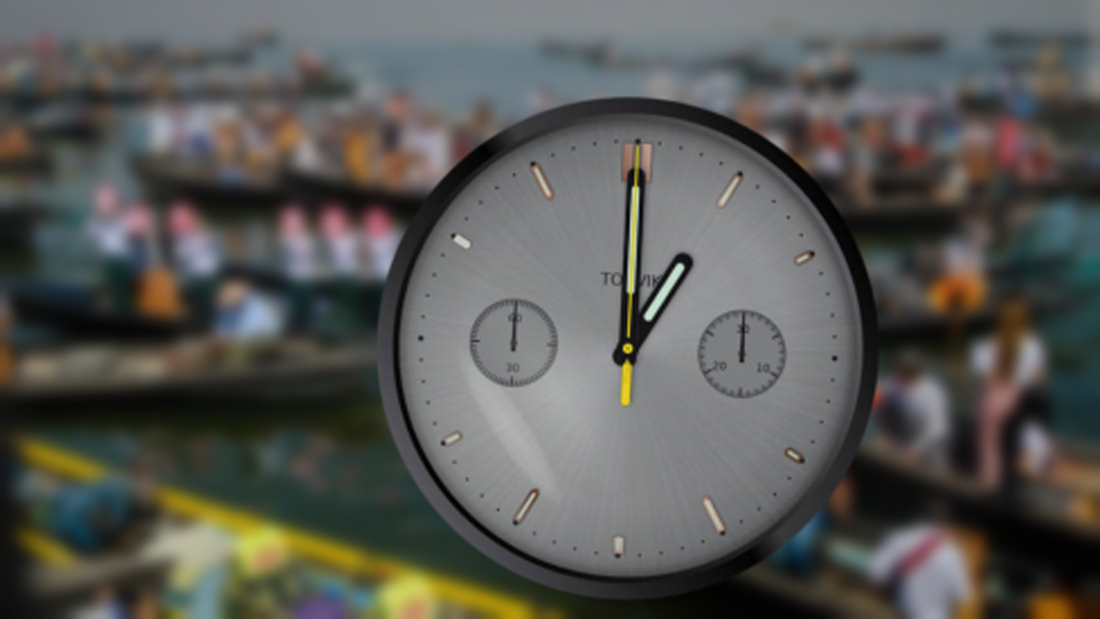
1:00
